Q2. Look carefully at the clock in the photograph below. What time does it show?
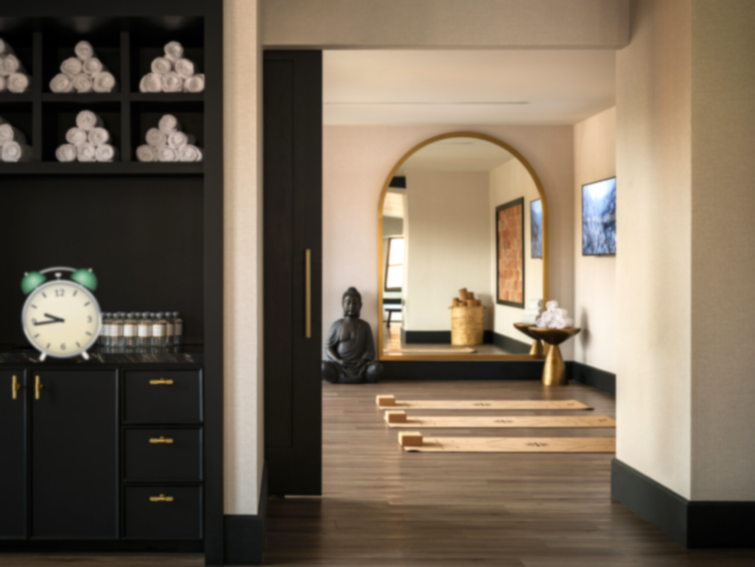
9:44
